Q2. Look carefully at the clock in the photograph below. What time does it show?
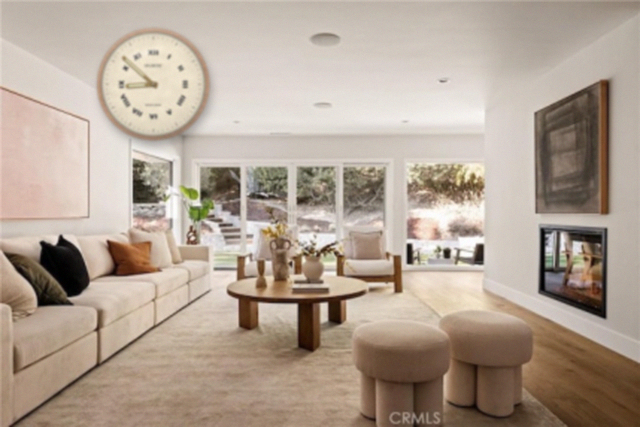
8:52
